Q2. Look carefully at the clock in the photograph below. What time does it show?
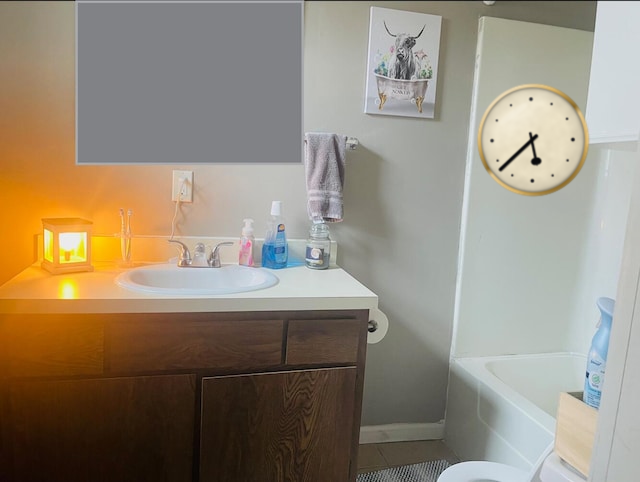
5:38
